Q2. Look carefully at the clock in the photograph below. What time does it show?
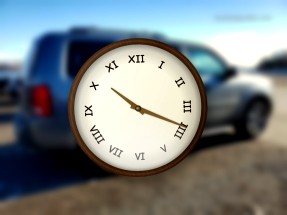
10:19
